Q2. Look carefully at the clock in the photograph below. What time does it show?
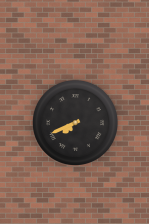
7:41
